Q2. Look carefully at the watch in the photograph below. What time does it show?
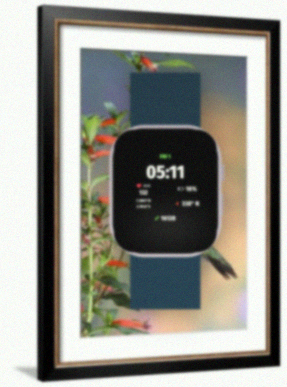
5:11
